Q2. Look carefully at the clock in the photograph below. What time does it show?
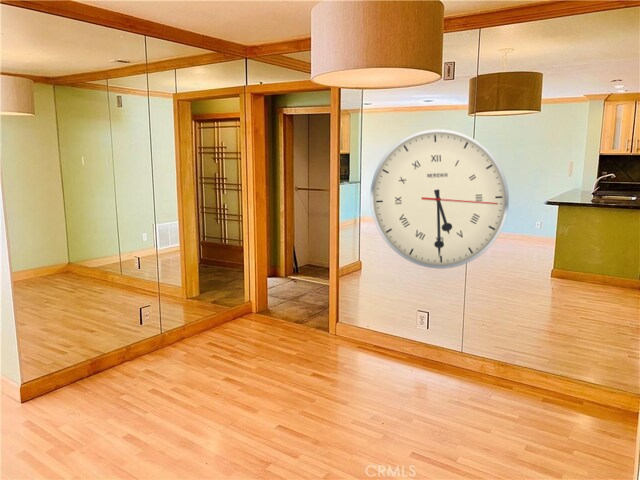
5:30:16
